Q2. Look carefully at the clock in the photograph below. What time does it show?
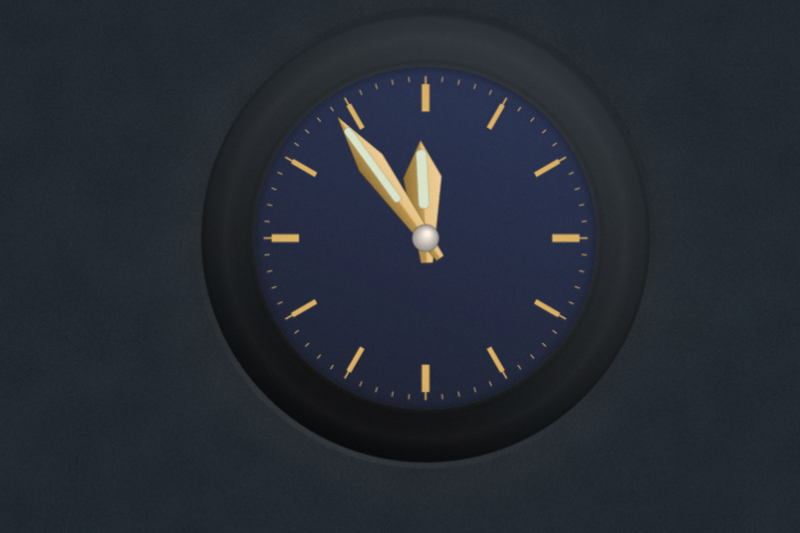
11:54
